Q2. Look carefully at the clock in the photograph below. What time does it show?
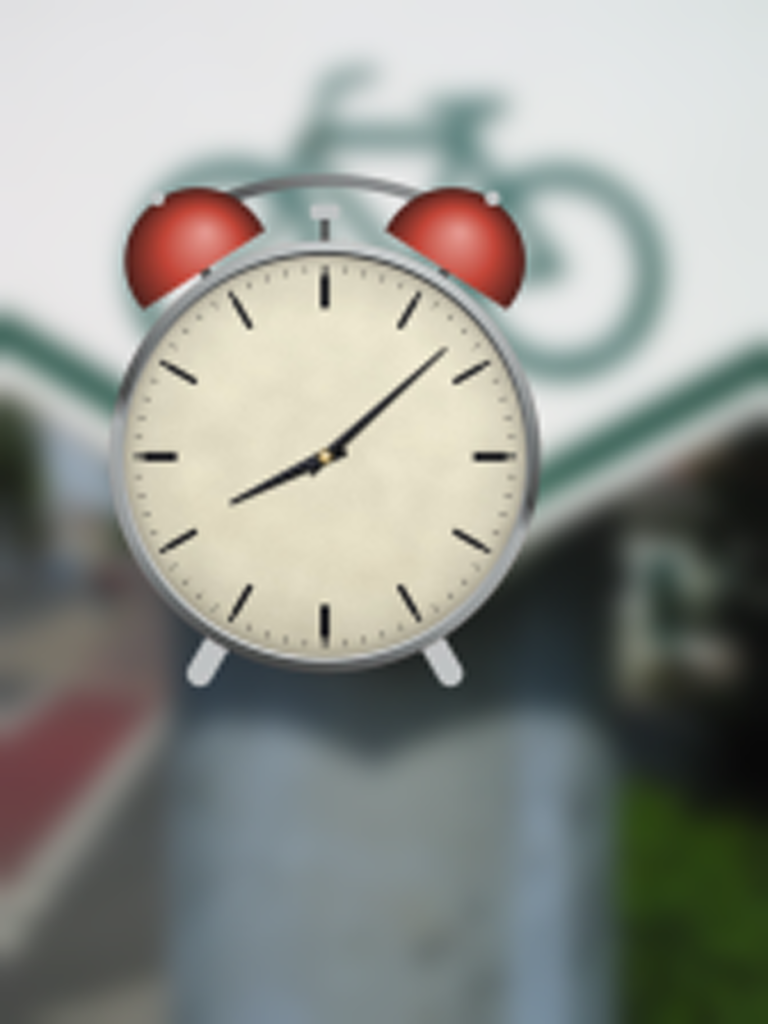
8:08
